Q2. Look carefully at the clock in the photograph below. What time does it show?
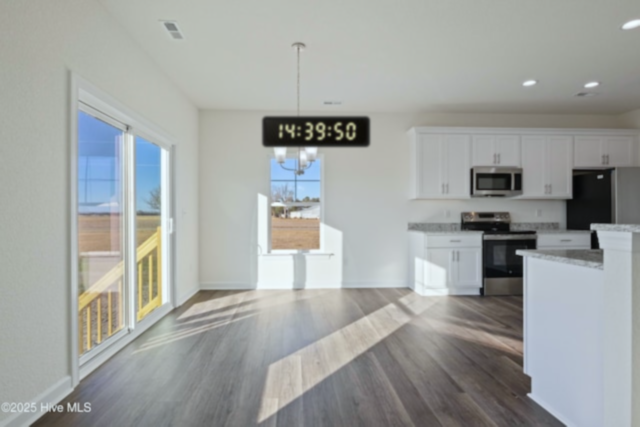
14:39:50
